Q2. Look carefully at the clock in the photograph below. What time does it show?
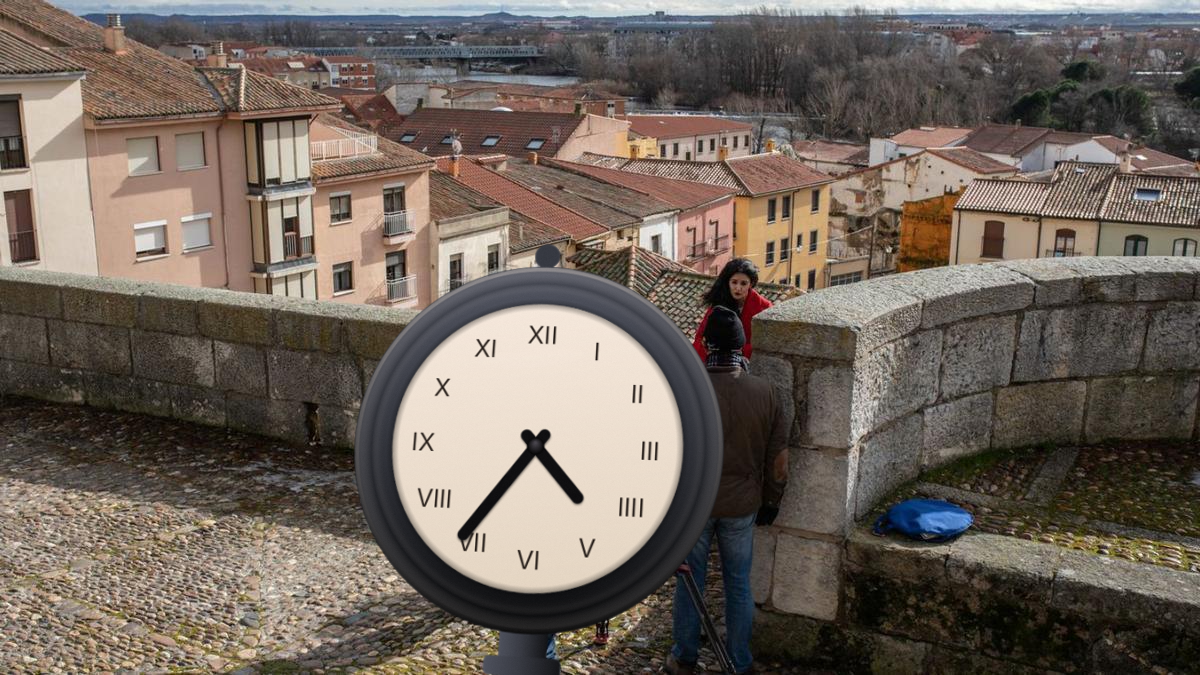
4:36
